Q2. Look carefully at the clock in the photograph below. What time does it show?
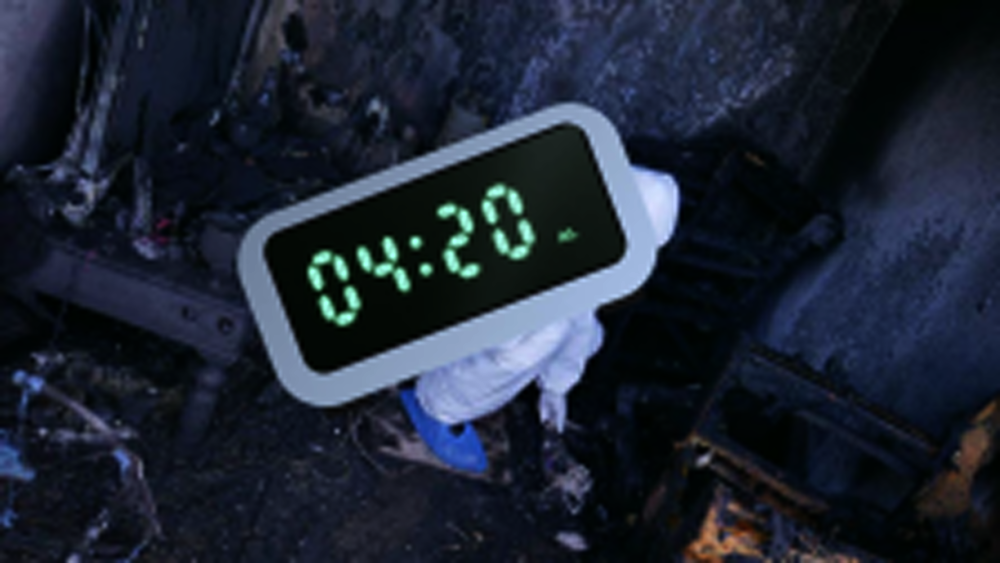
4:20
